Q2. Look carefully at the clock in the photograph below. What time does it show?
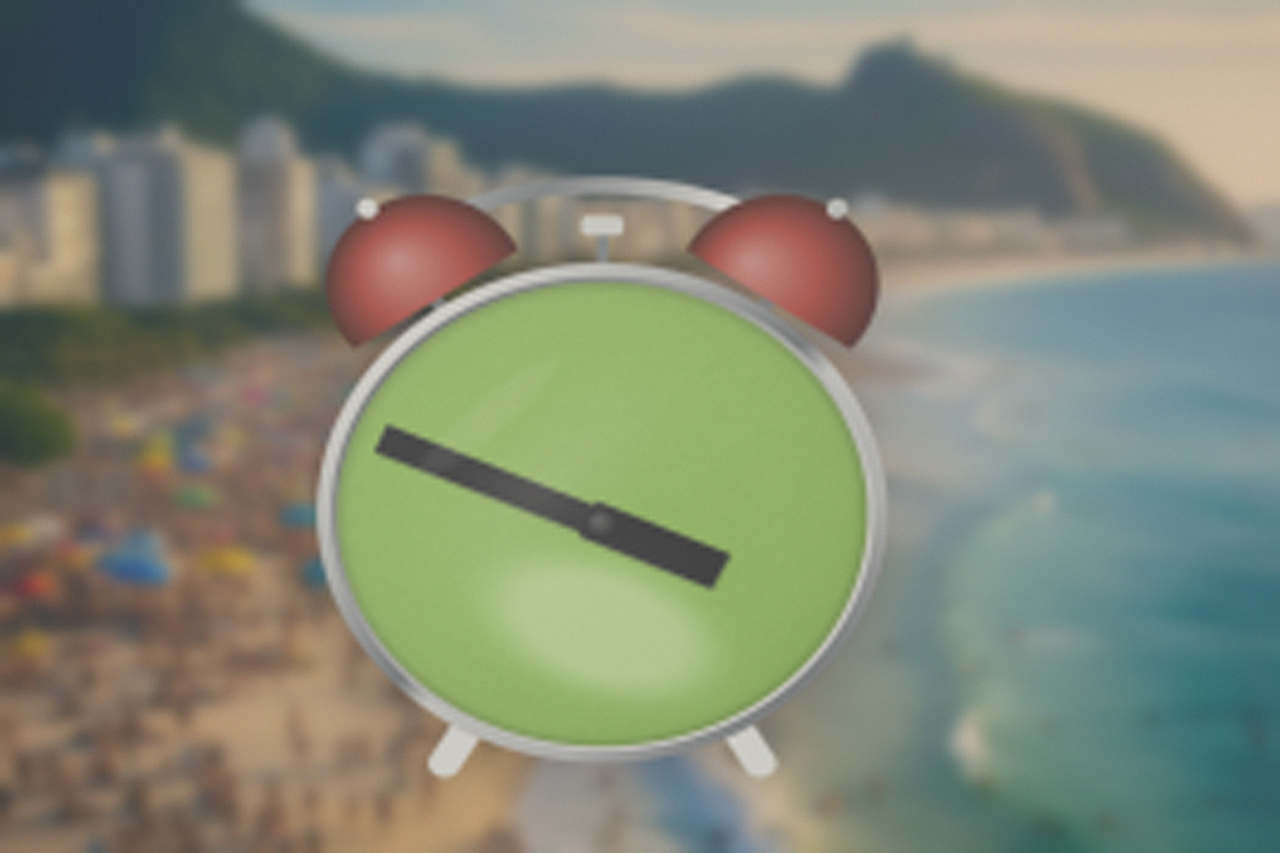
3:49
